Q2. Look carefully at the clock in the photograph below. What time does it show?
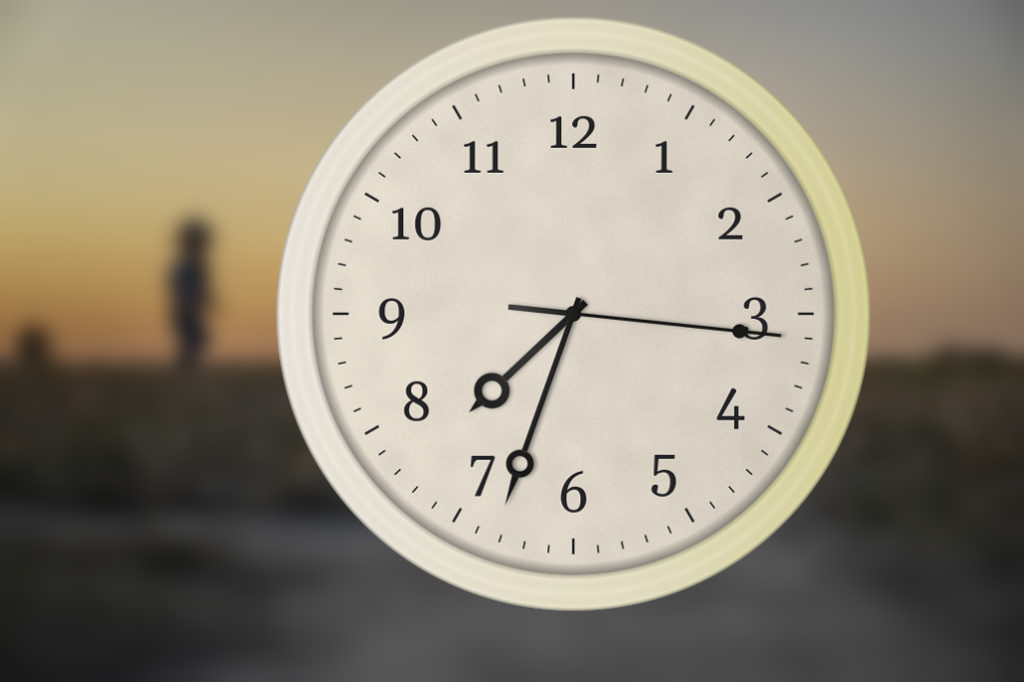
7:33:16
